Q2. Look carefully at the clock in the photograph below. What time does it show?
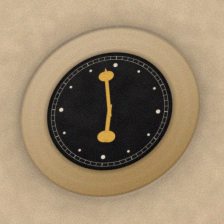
5:58
